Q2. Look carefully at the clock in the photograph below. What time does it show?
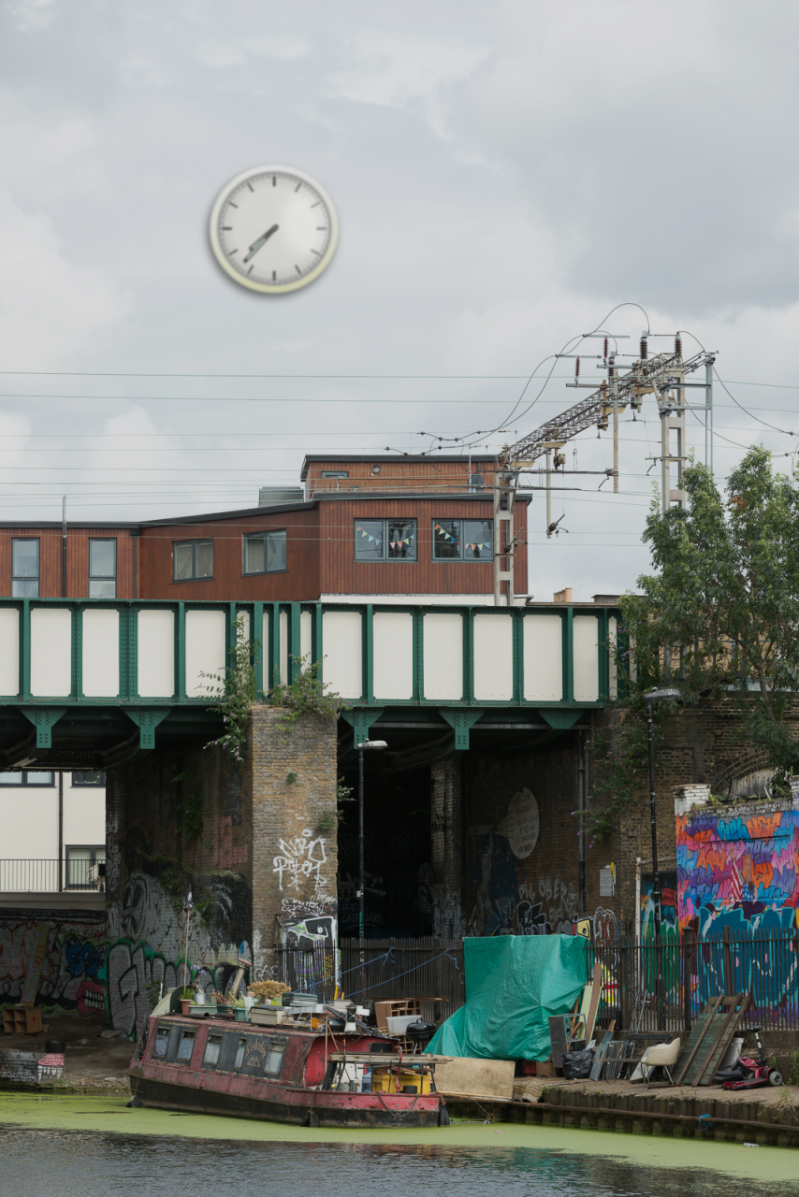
7:37
